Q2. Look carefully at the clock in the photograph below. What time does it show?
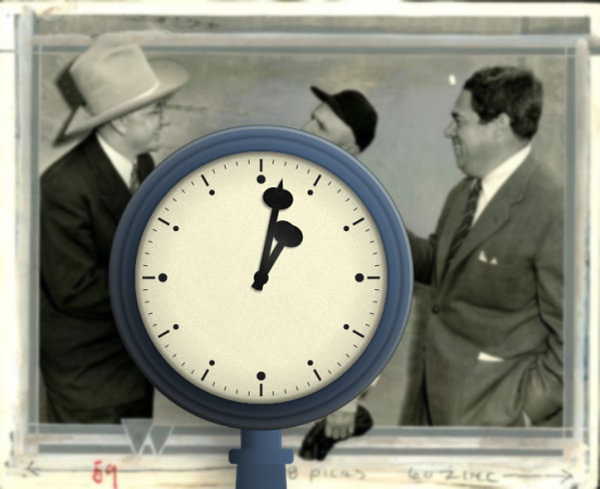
1:02
